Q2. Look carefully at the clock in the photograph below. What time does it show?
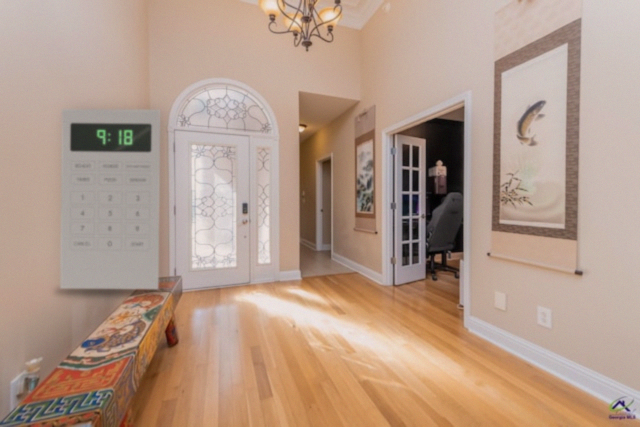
9:18
